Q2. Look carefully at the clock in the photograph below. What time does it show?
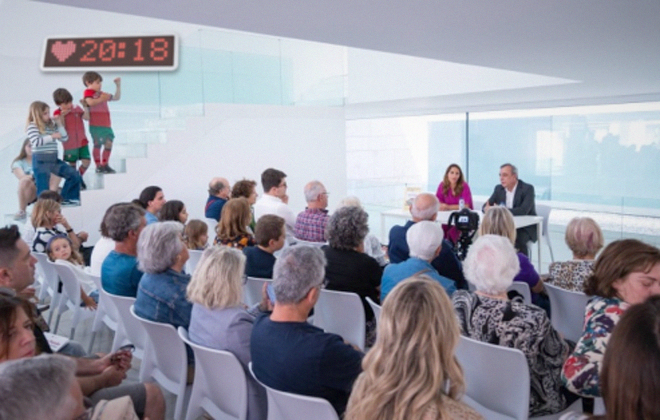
20:18
